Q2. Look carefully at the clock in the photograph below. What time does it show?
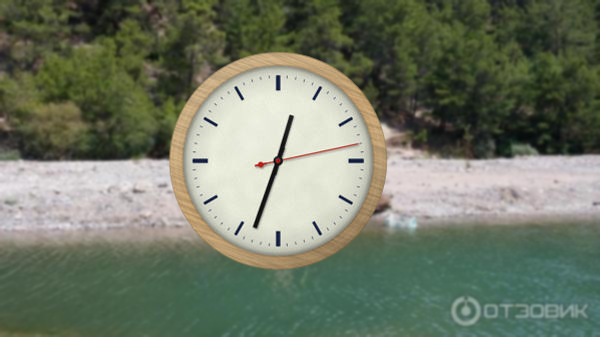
12:33:13
